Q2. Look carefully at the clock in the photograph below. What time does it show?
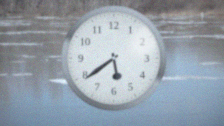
5:39
